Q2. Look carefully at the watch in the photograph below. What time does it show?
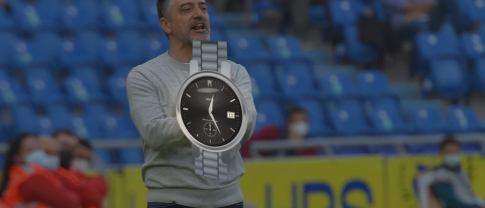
12:25
